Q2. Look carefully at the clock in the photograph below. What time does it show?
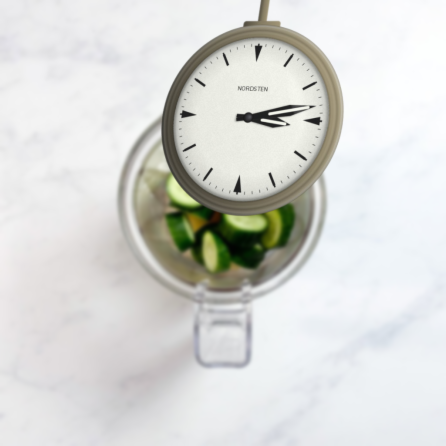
3:13
